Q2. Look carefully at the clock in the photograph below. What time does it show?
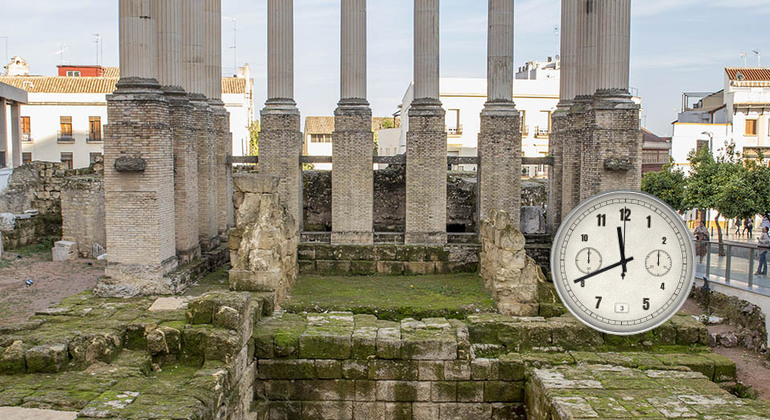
11:41
